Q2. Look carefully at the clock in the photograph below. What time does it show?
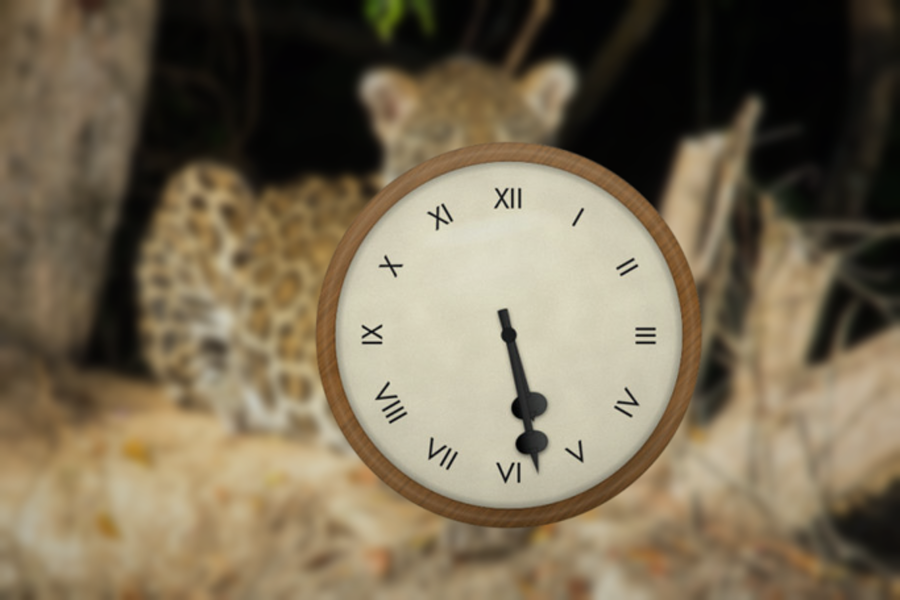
5:28
